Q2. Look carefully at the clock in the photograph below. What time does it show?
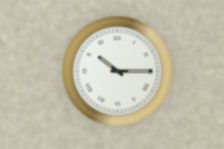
10:15
